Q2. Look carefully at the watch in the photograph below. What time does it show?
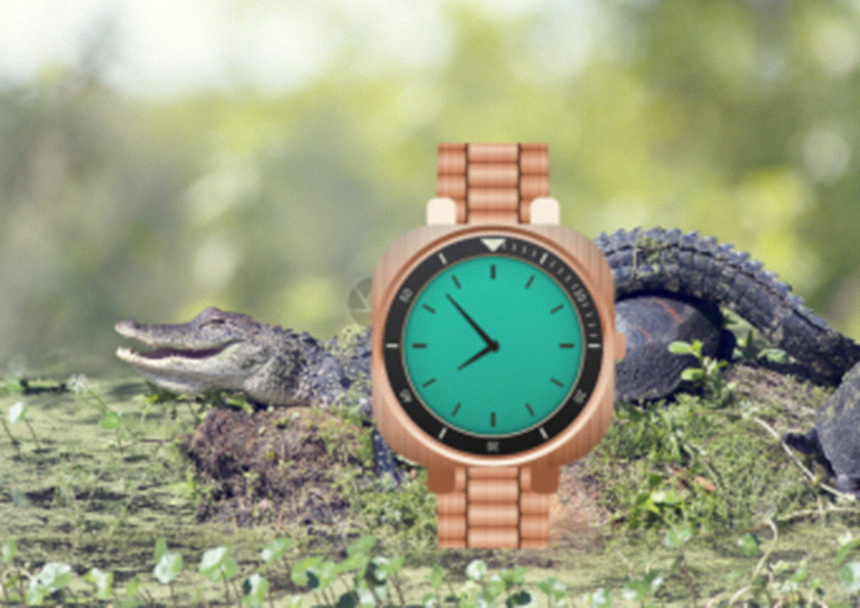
7:53
